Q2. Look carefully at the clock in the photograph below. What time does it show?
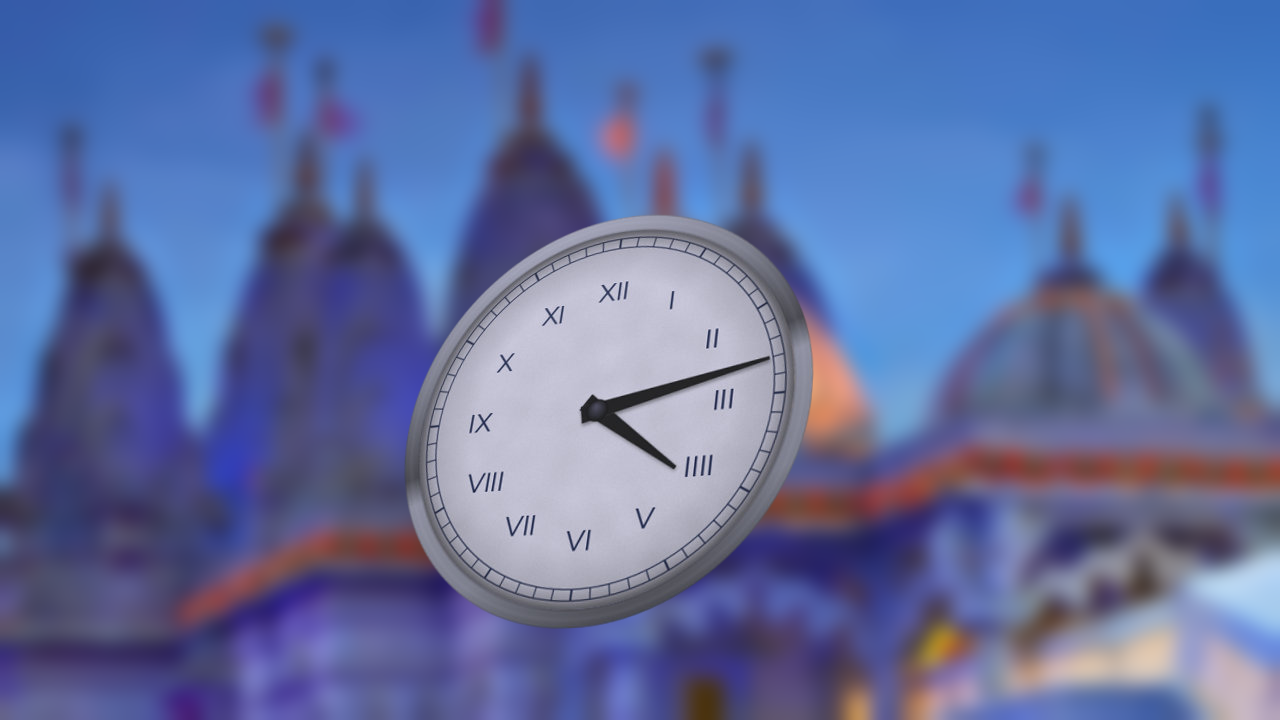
4:13
